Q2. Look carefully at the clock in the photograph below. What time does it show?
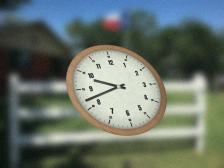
9:42
